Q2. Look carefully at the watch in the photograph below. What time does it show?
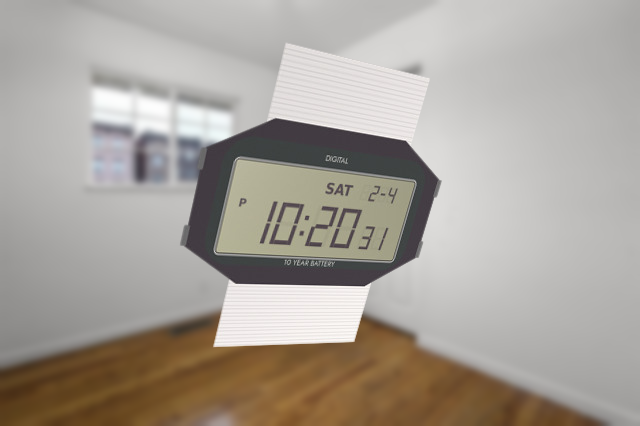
10:20:31
